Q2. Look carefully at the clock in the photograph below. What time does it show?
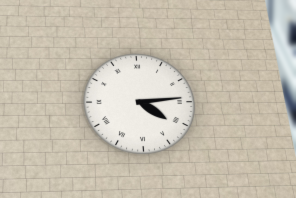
4:14
